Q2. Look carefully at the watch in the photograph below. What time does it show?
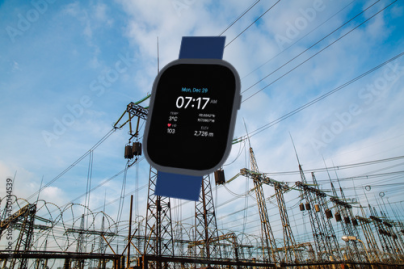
7:17
